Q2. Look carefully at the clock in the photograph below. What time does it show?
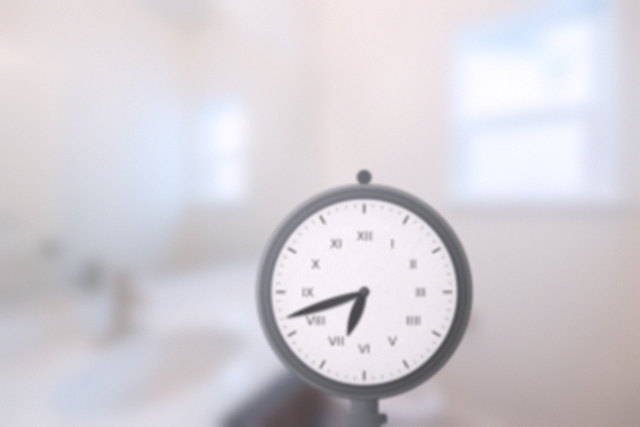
6:42
